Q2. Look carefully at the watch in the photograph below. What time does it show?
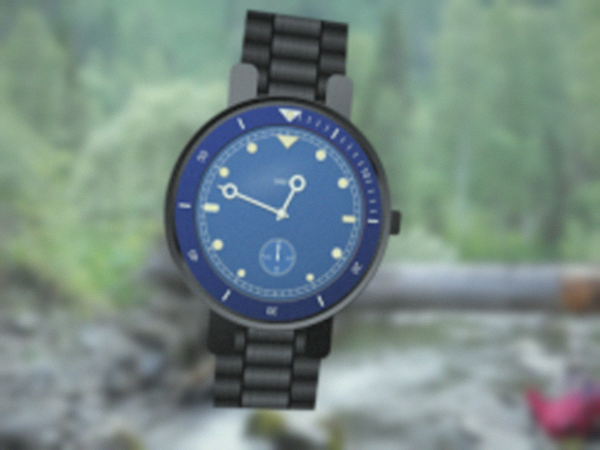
12:48
